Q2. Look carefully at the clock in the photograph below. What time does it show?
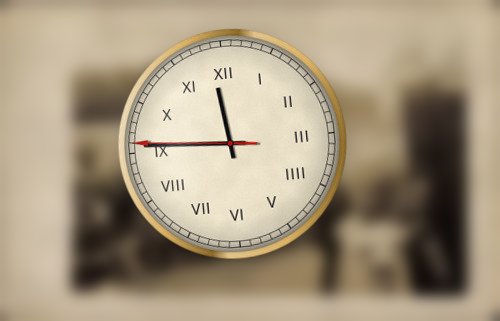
11:45:46
